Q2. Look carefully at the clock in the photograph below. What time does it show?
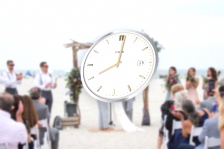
8:01
